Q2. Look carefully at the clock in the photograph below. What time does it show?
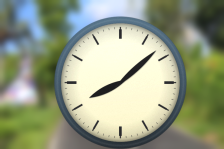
8:08
